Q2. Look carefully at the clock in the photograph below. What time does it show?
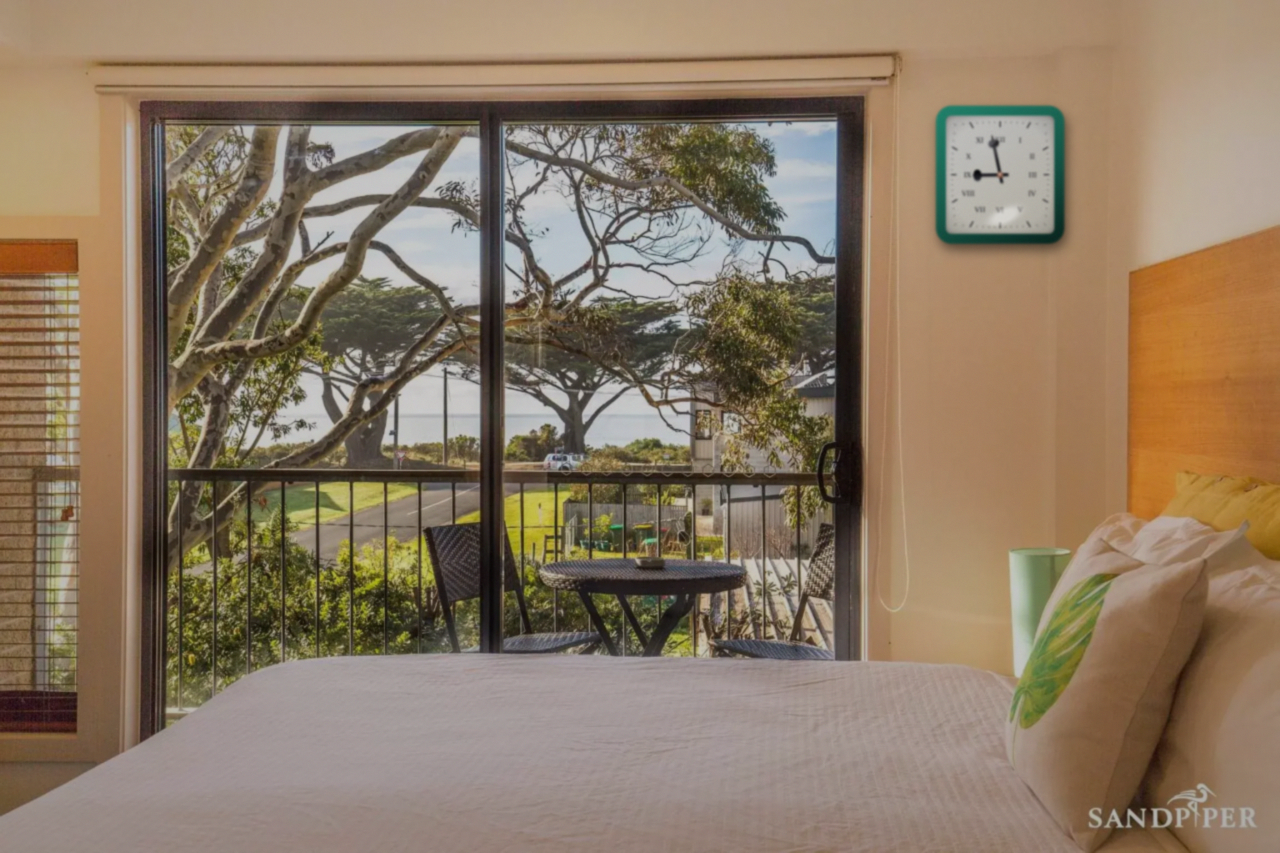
8:58
